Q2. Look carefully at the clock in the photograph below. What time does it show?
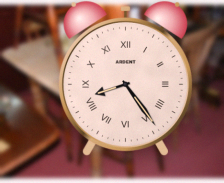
8:24
